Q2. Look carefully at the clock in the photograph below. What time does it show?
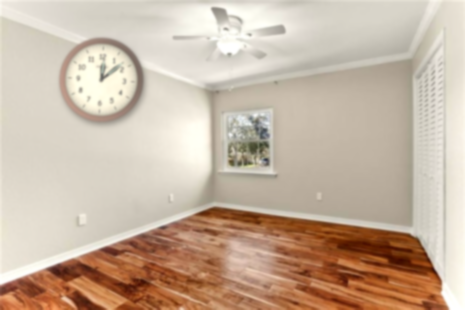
12:08
